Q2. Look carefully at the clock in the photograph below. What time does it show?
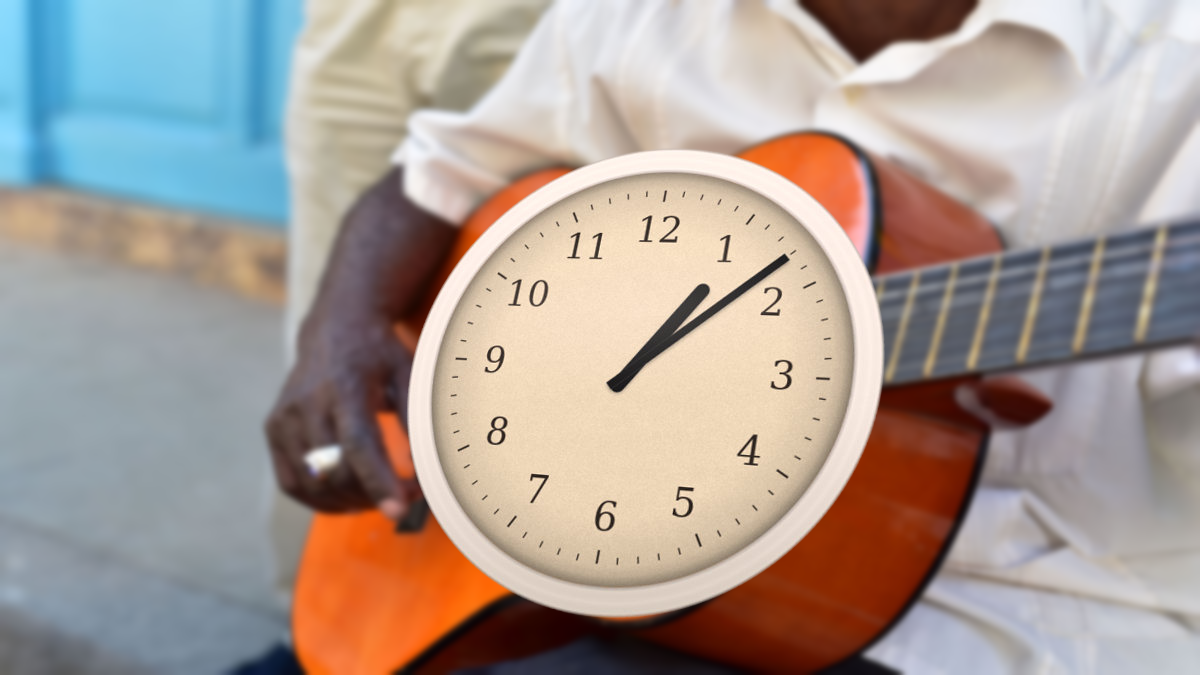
1:08
